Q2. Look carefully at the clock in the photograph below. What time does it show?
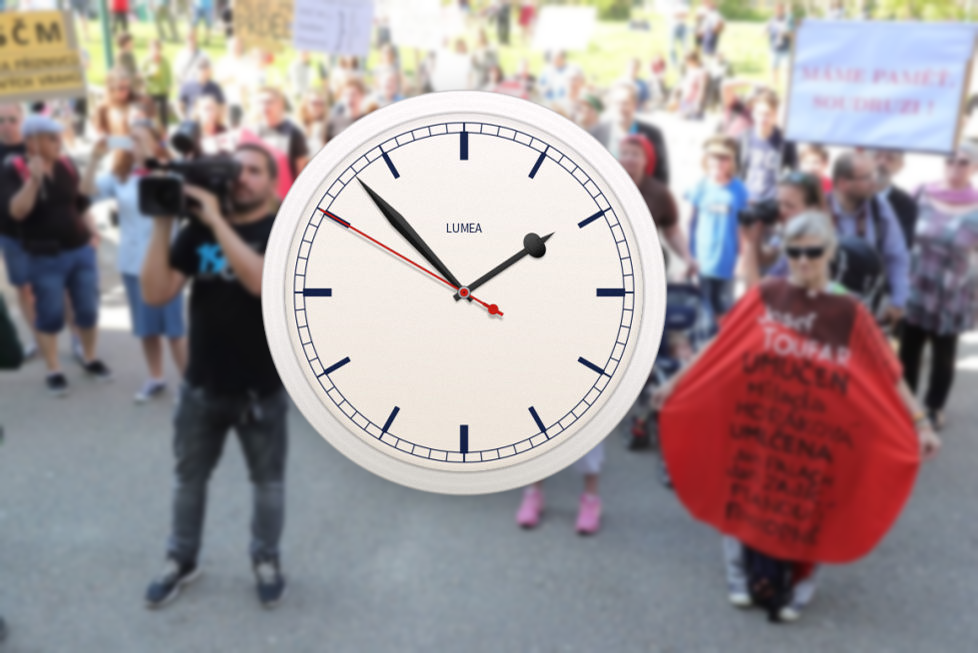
1:52:50
